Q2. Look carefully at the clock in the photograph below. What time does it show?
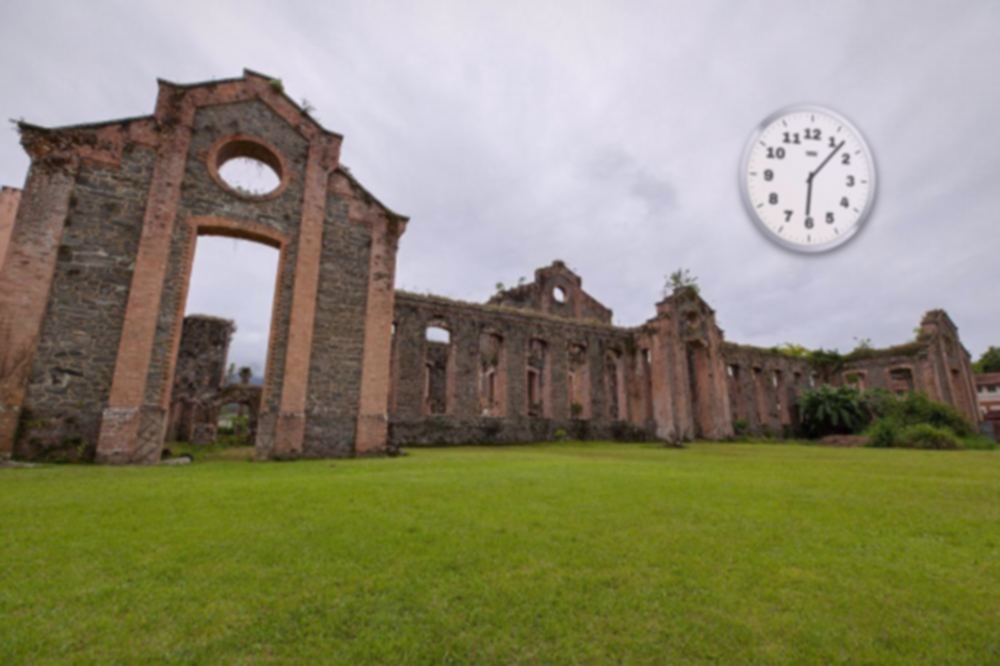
6:07
